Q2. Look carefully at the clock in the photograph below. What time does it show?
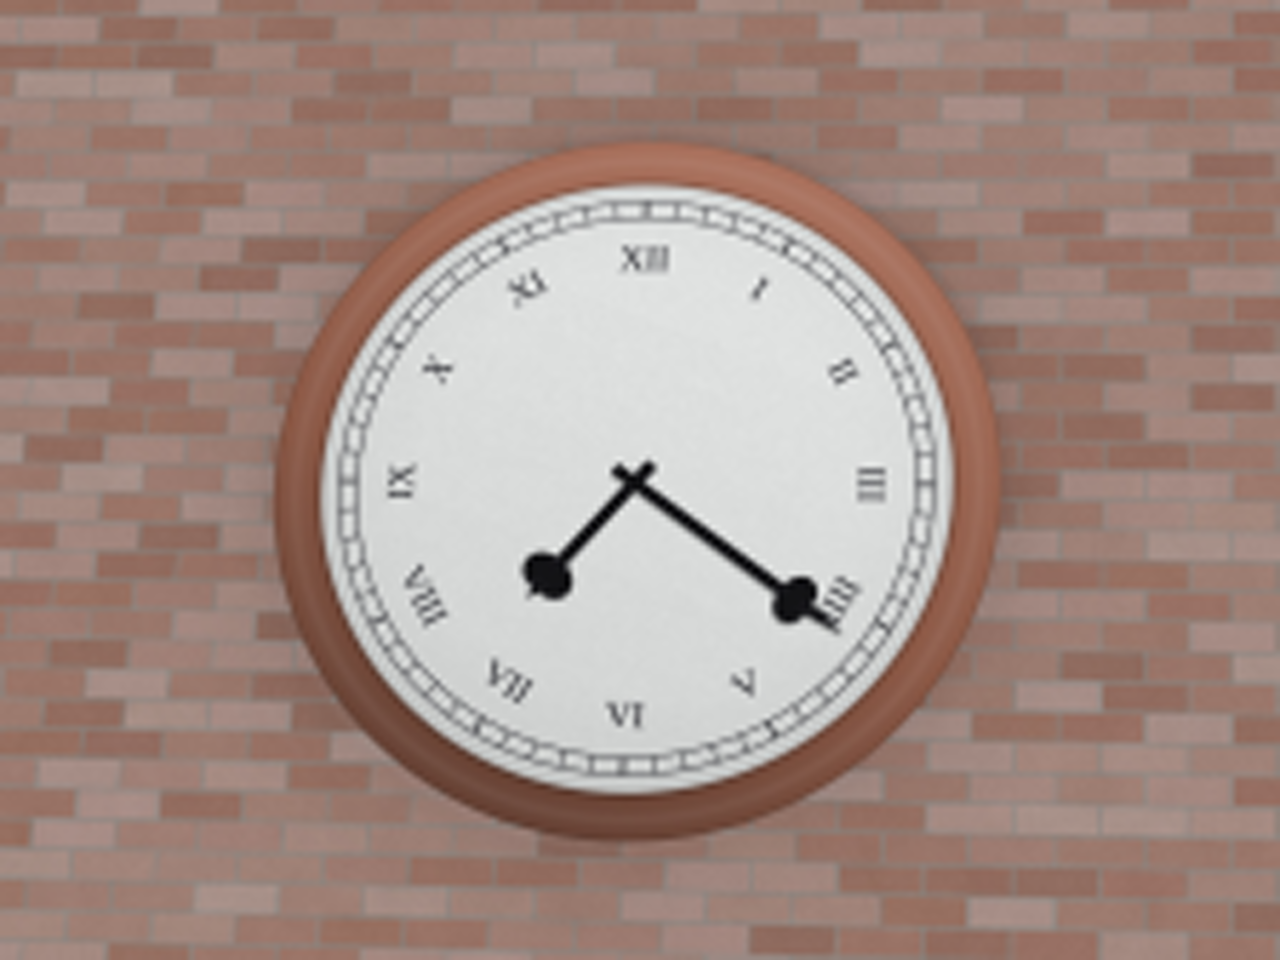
7:21
